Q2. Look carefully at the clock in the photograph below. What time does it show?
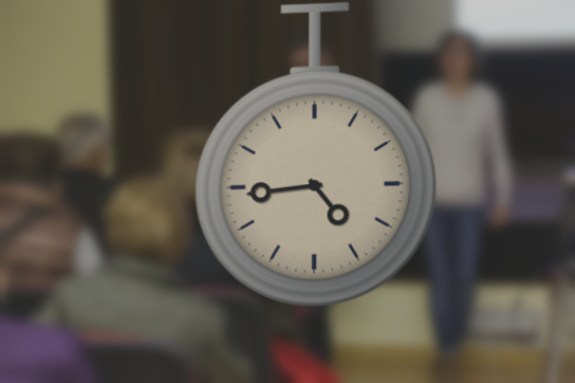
4:44
